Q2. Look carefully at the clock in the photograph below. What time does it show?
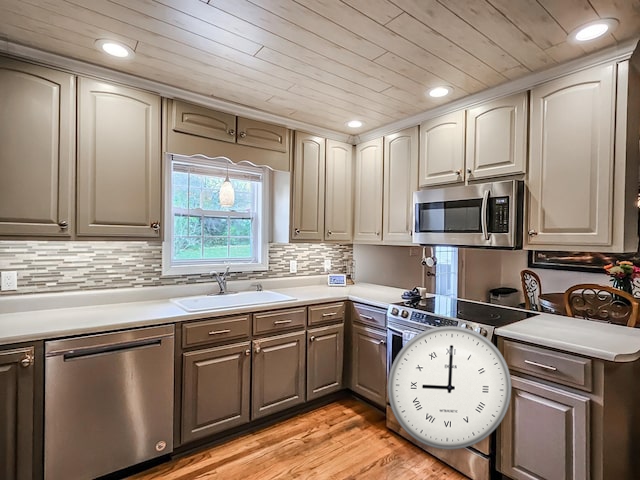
9:00
